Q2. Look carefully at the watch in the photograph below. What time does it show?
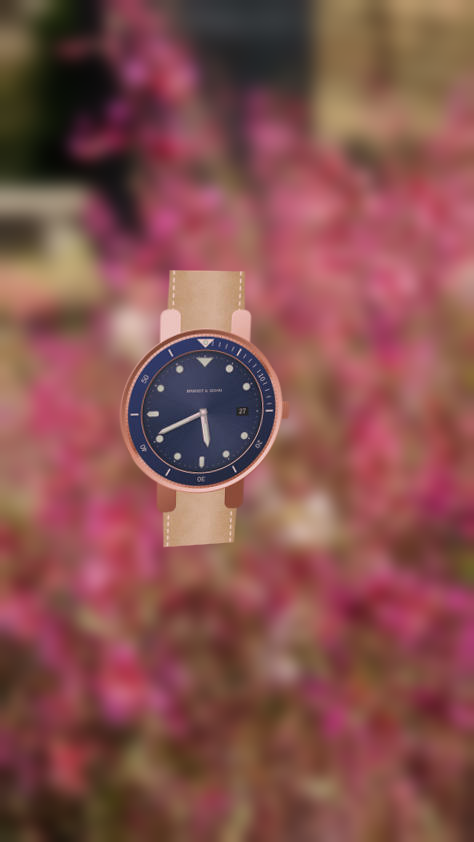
5:41
